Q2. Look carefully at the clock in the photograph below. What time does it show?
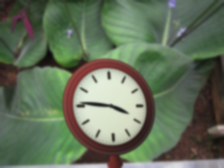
3:46
